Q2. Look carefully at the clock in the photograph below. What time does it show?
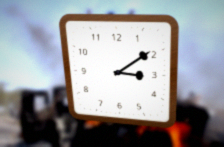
3:09
